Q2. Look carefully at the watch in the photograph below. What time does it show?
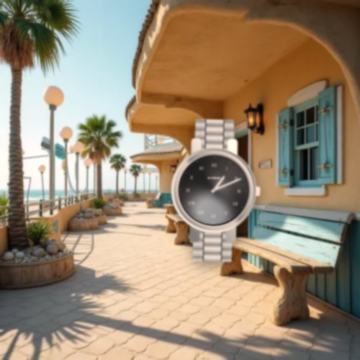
1:11
